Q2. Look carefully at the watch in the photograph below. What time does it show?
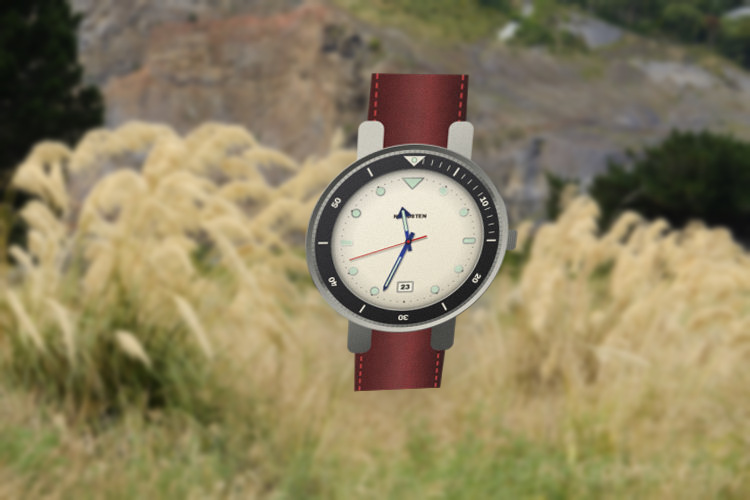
11:33:42
